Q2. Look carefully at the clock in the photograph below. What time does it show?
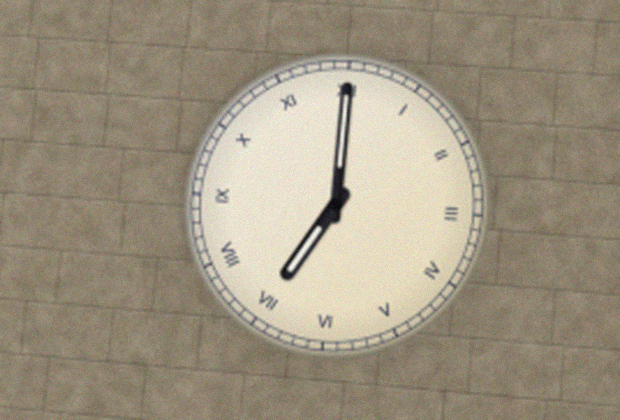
7:00
